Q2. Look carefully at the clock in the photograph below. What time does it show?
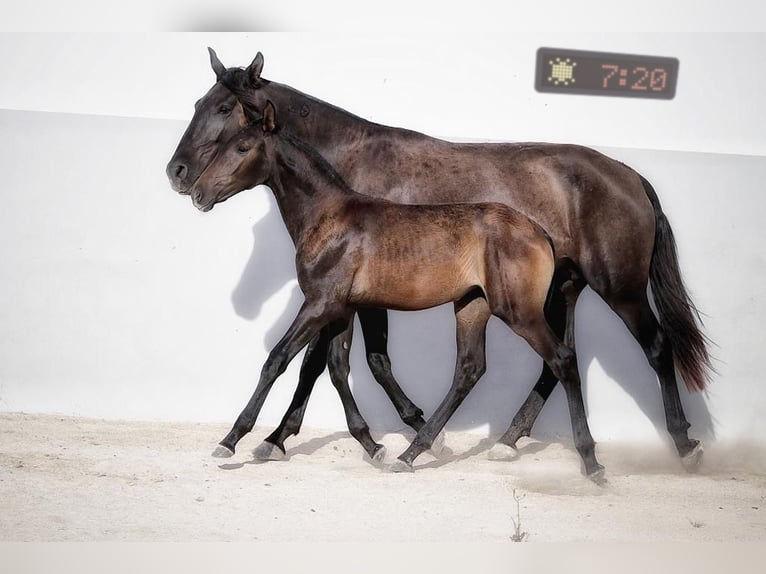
7:20
